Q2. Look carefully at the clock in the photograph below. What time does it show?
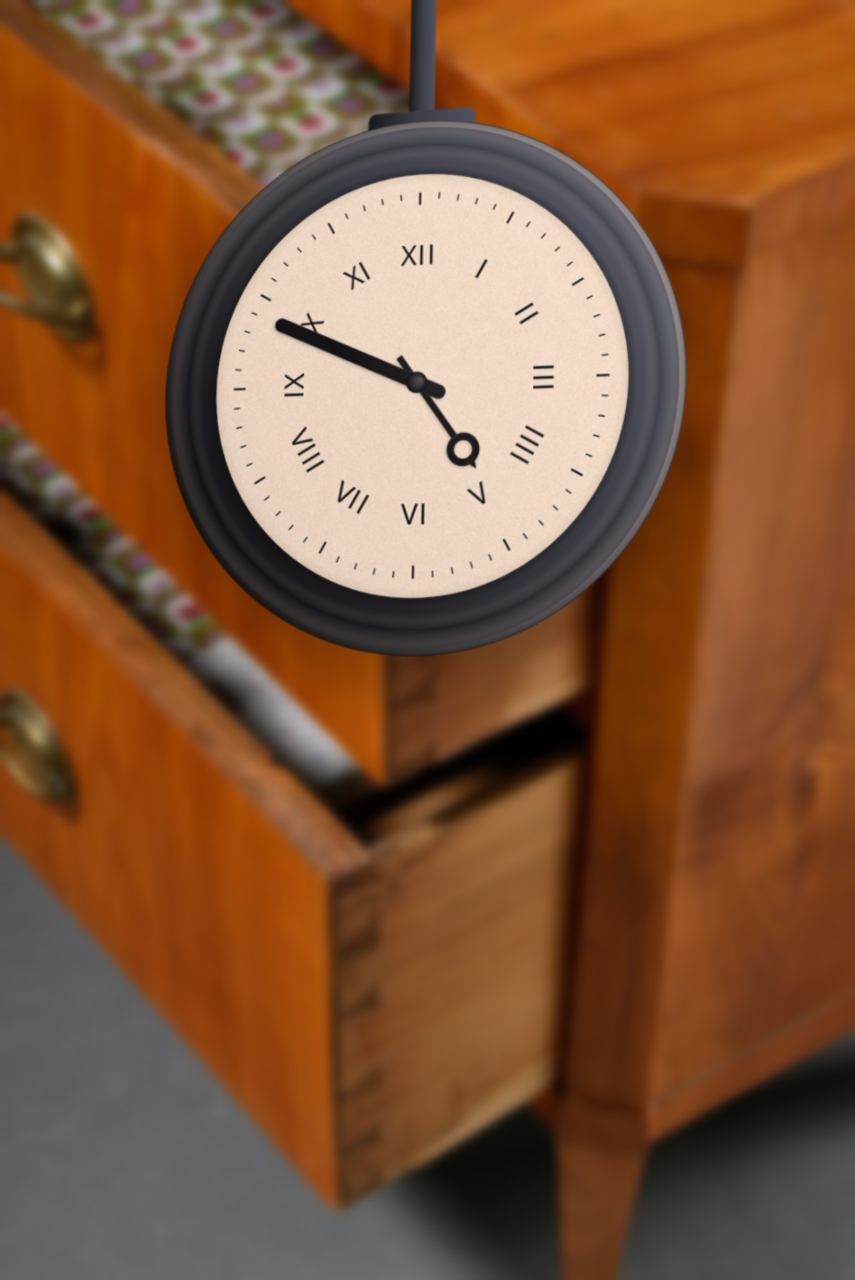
4:49
